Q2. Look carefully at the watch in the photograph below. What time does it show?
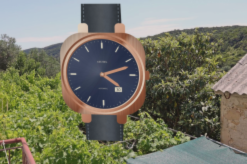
4:12
